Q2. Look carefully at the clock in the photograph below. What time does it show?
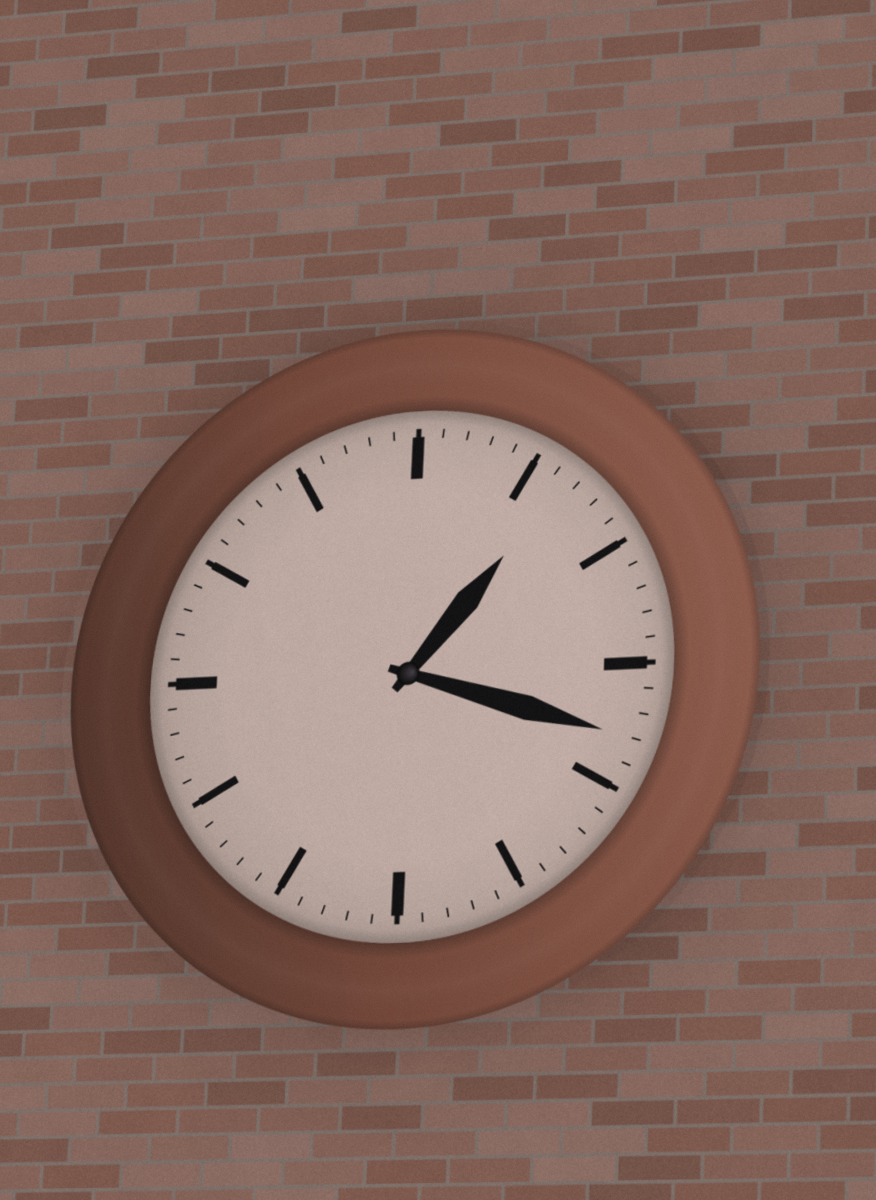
1:18
